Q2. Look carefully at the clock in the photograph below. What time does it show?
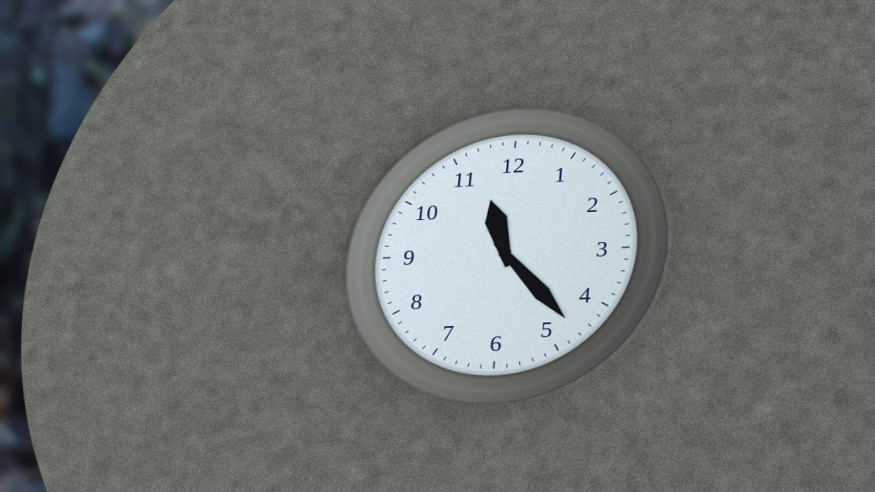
11:23
